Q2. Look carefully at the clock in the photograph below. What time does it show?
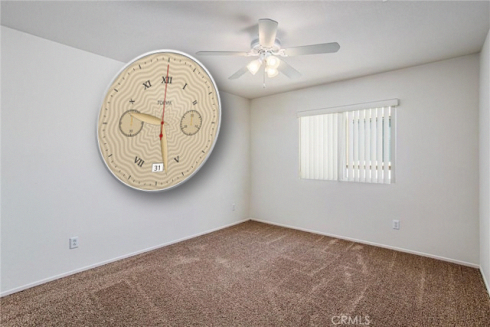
9:28
